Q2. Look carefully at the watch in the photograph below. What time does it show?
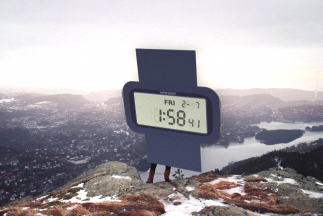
1:58:41
